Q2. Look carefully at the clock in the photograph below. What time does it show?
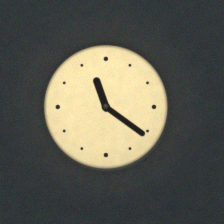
11:21
